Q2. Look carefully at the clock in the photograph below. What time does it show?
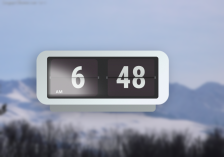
6:48
